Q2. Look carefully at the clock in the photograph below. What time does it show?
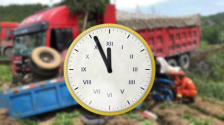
11:56
